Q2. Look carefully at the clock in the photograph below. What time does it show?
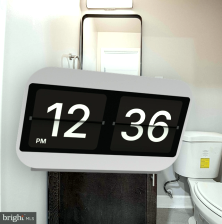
12:36
